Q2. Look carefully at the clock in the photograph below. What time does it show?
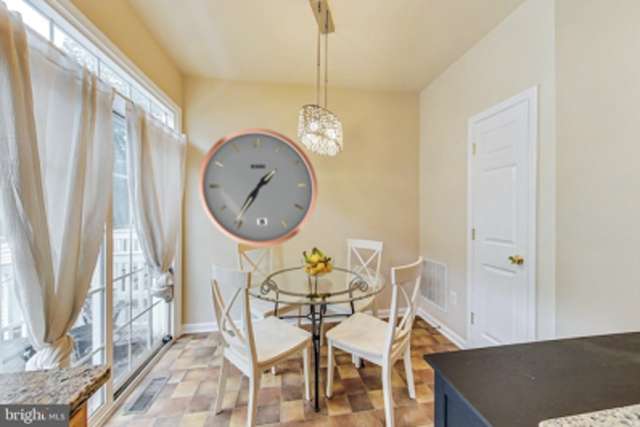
1:36
